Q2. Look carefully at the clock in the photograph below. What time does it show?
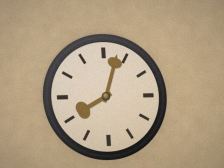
8:03
